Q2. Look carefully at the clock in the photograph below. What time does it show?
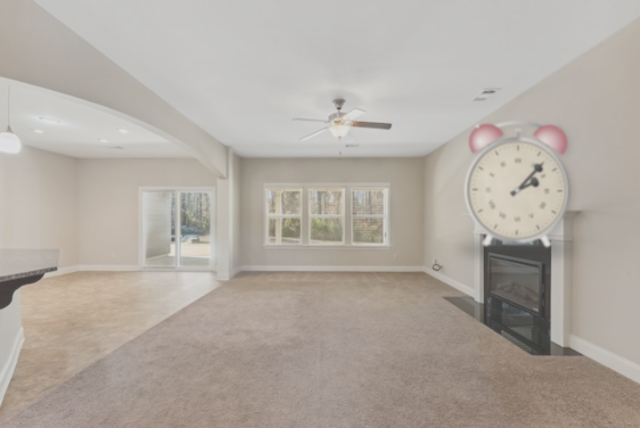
2:07
